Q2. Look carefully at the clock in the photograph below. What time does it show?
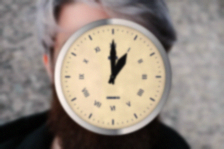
1:00
